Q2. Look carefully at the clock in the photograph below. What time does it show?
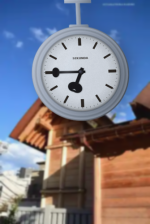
6:45
